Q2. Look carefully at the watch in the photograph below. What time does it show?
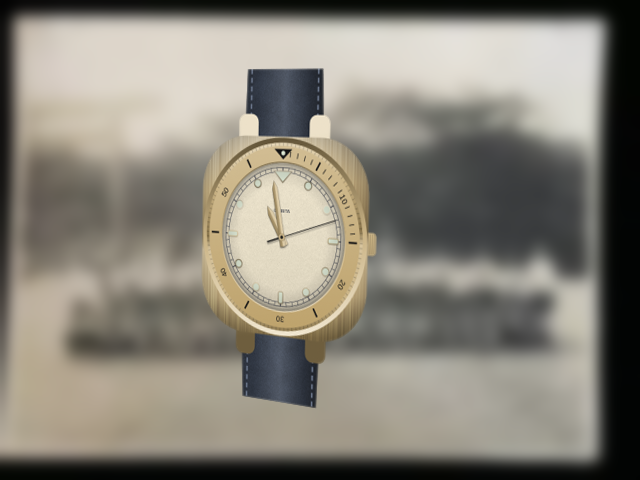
10:58:12
